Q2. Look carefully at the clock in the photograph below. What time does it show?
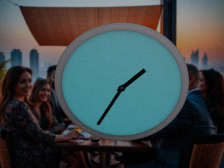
1:35
